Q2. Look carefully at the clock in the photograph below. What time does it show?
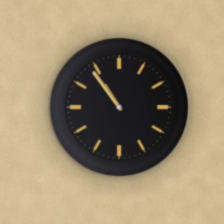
10:54
